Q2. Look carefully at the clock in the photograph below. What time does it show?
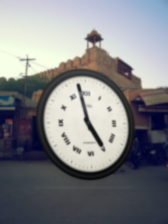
4:58
